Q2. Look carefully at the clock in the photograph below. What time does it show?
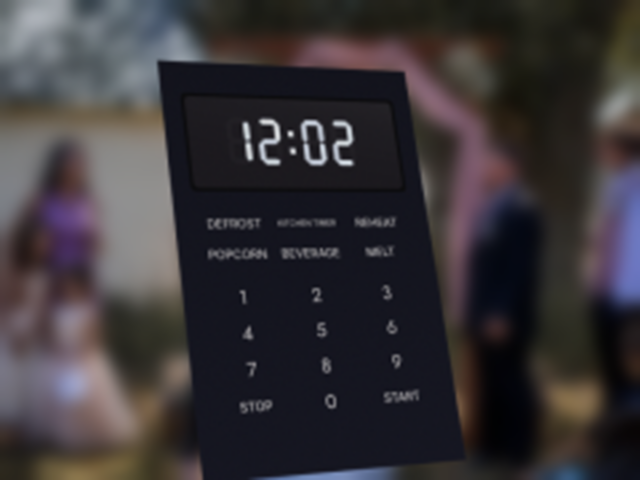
12:02
